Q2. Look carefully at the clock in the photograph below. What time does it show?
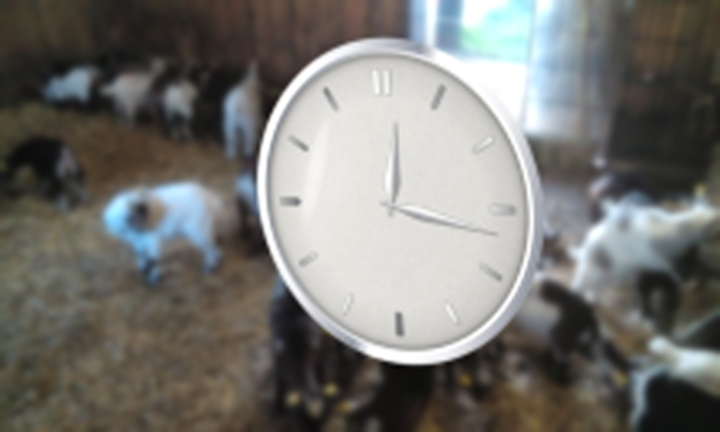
12:17
